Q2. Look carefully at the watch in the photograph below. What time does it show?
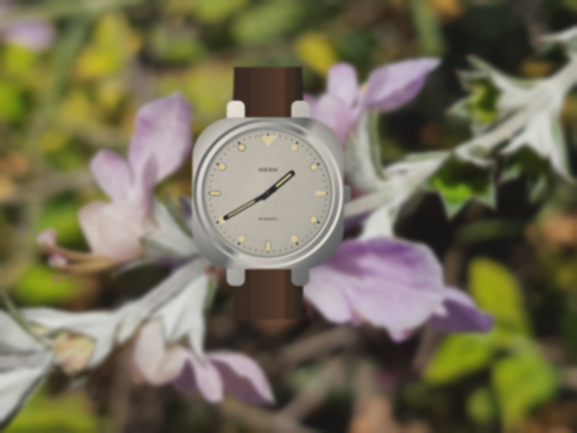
1:40
